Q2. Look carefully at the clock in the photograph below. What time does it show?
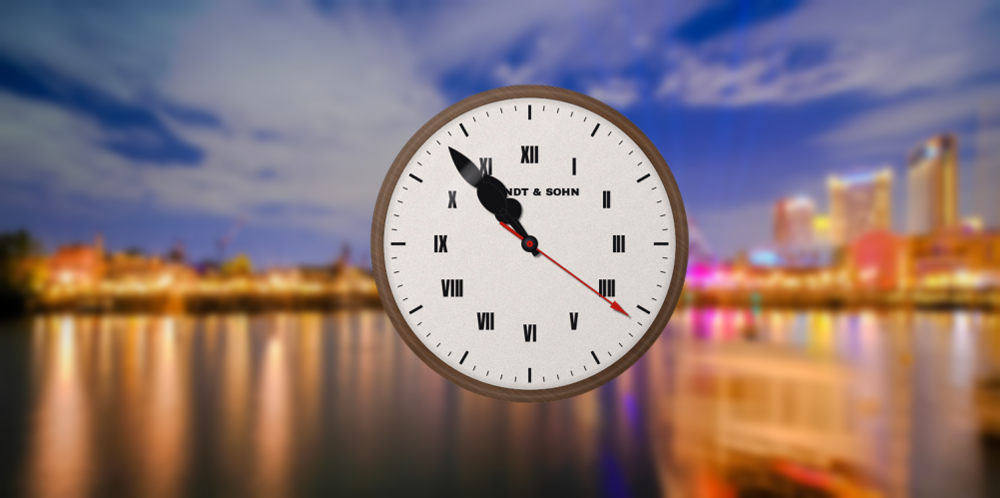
10:53:21
